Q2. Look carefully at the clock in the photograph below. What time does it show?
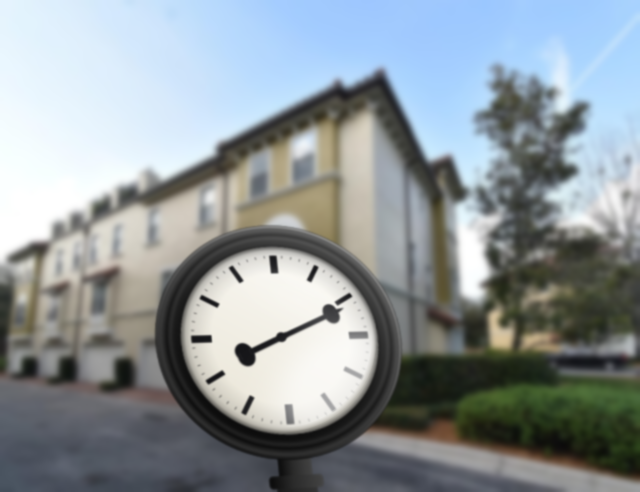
8:11
